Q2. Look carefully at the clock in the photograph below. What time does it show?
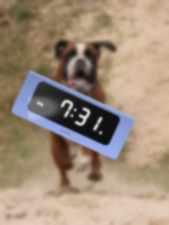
7:31
